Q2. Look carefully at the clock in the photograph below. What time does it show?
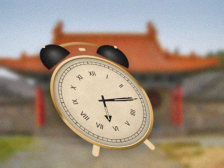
6:15
